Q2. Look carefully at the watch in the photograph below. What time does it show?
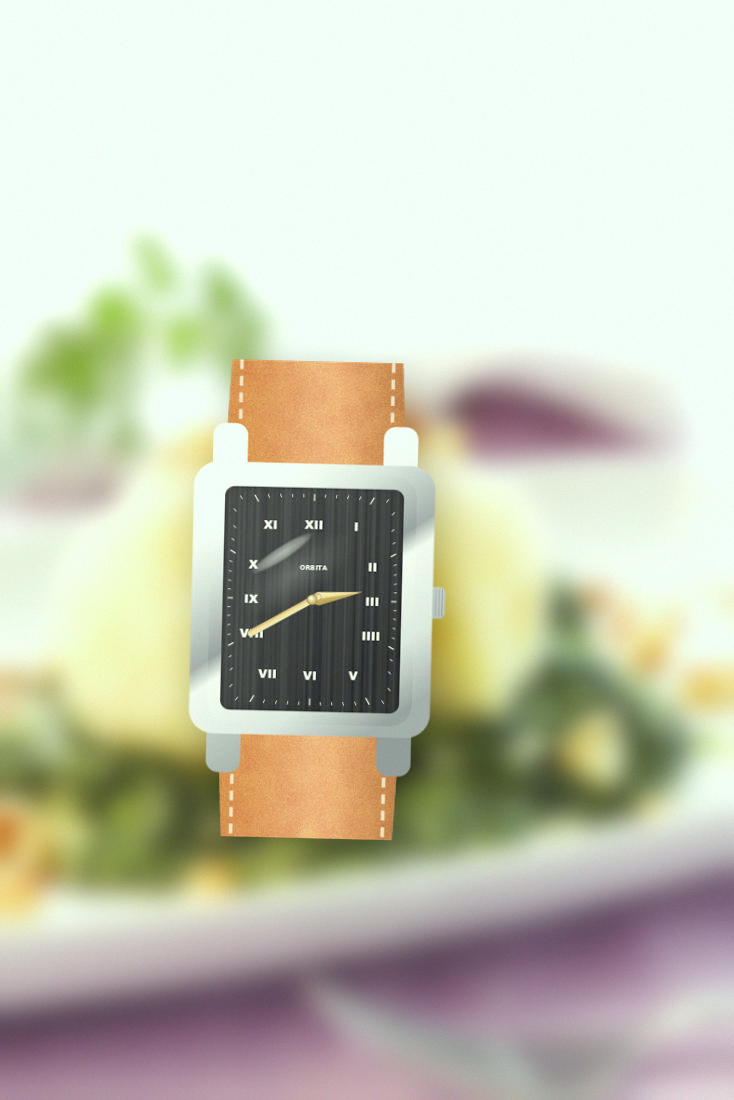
2:40
